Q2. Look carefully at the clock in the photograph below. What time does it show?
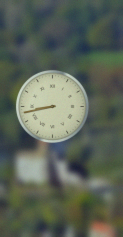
8:43
